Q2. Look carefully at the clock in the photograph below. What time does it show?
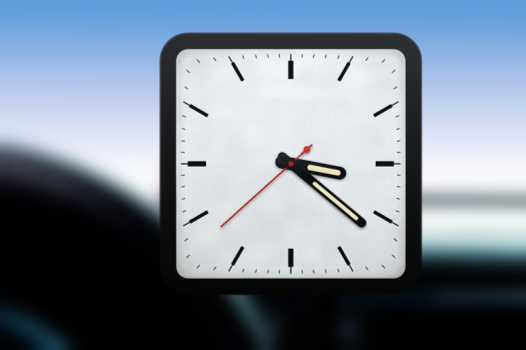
3:21:38
